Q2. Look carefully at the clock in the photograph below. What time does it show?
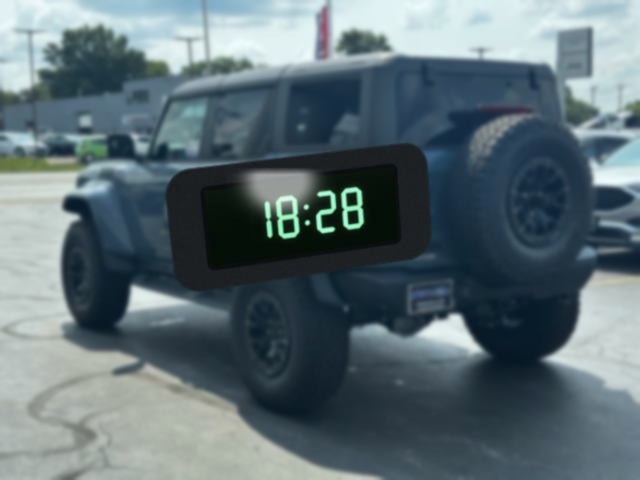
18:28
